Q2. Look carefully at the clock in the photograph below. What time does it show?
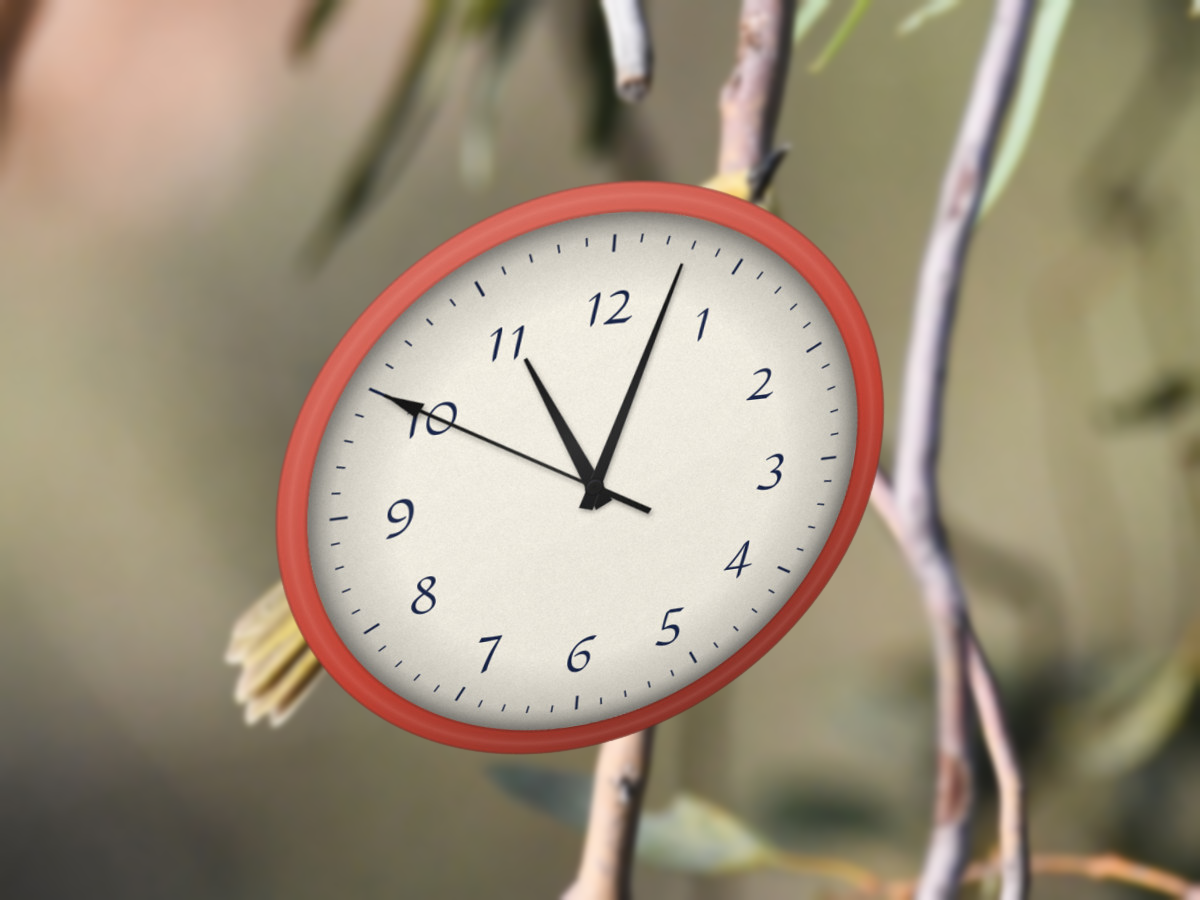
11:02:50
